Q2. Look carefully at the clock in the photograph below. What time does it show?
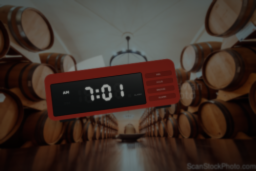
7:01
